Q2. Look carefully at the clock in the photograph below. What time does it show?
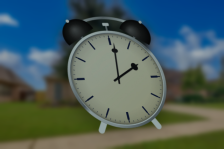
2:01
